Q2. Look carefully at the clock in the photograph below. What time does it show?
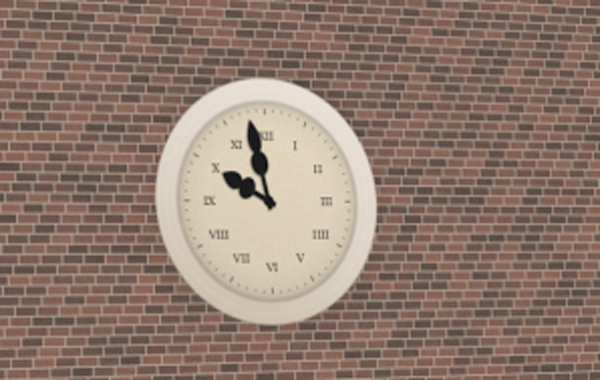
9:58
